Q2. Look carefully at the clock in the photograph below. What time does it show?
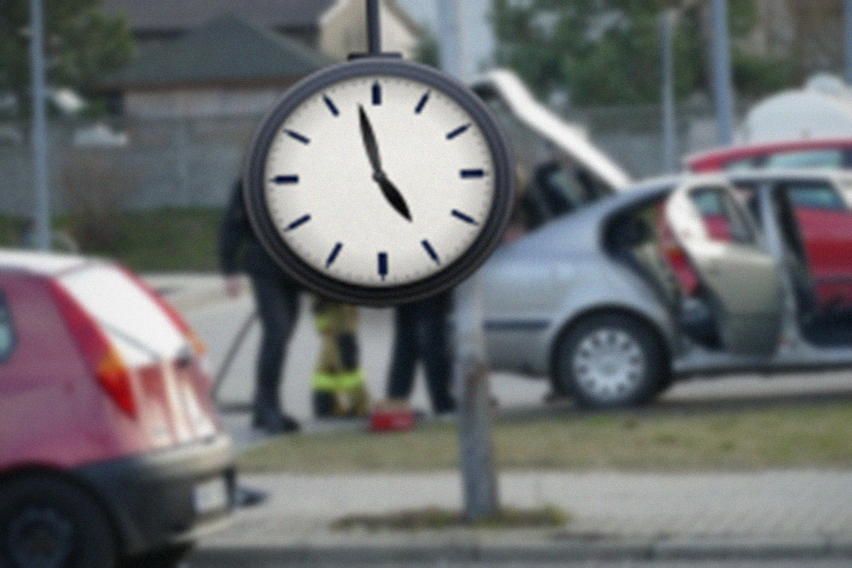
4:58
